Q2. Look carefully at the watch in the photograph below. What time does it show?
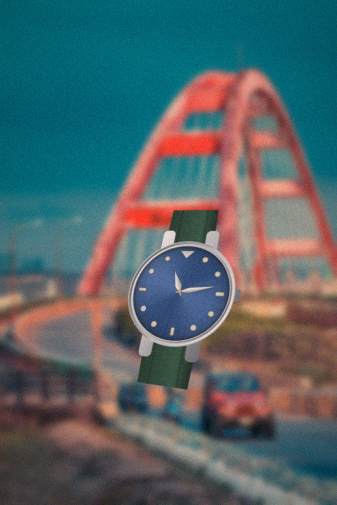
11:13
